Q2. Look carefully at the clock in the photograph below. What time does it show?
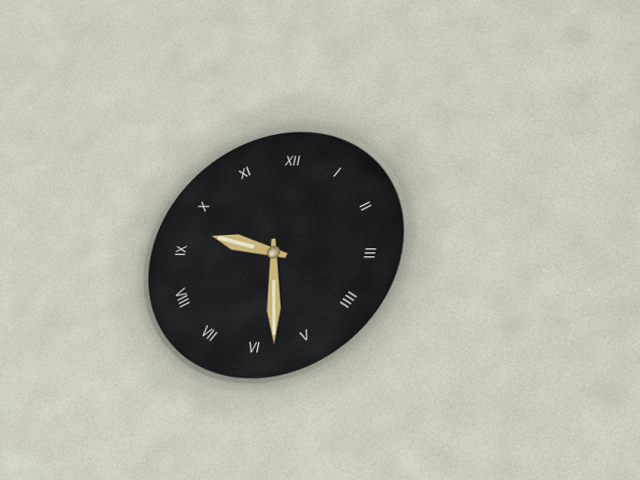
9:28
